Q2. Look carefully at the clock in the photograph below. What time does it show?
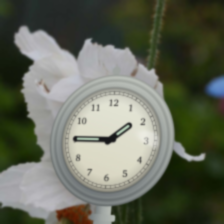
1:45
